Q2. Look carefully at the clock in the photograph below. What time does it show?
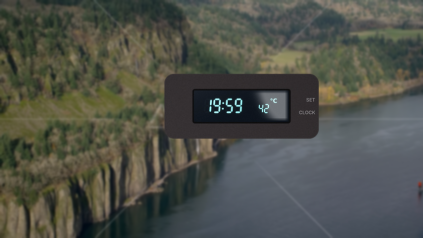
19:59
